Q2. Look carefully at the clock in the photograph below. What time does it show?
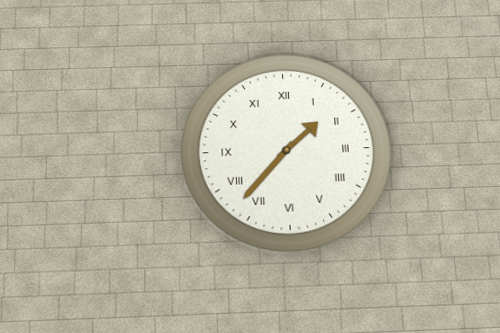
1:37
